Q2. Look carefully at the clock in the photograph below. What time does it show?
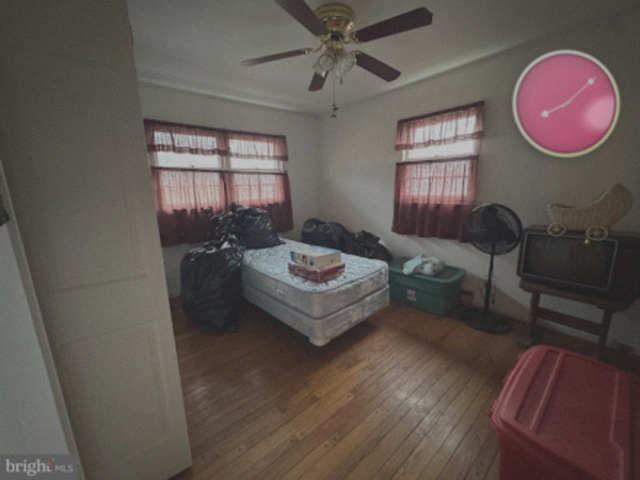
8:08
